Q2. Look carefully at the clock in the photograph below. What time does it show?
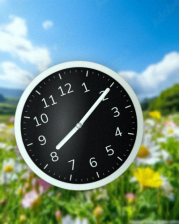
8:10
